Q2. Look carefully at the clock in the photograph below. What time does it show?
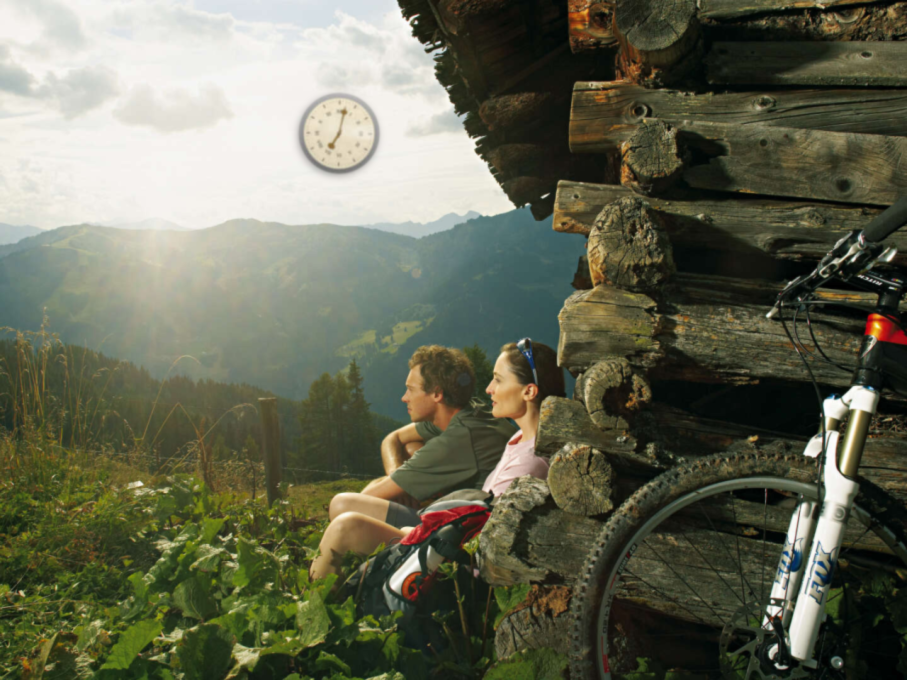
7:02
